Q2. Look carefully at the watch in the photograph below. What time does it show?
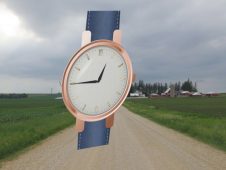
12:45
